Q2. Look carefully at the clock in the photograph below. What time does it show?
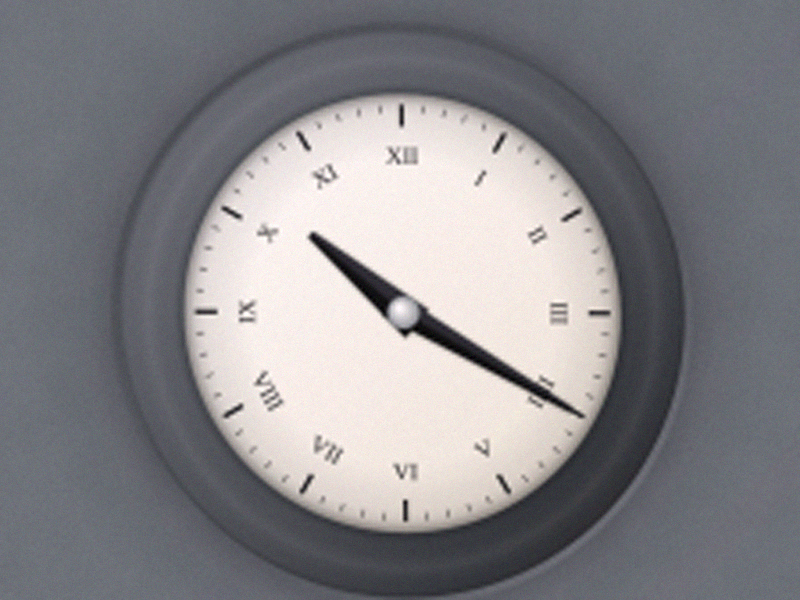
10:20
